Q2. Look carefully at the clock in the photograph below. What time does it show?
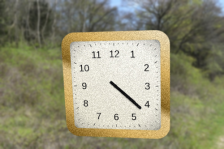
4:22
